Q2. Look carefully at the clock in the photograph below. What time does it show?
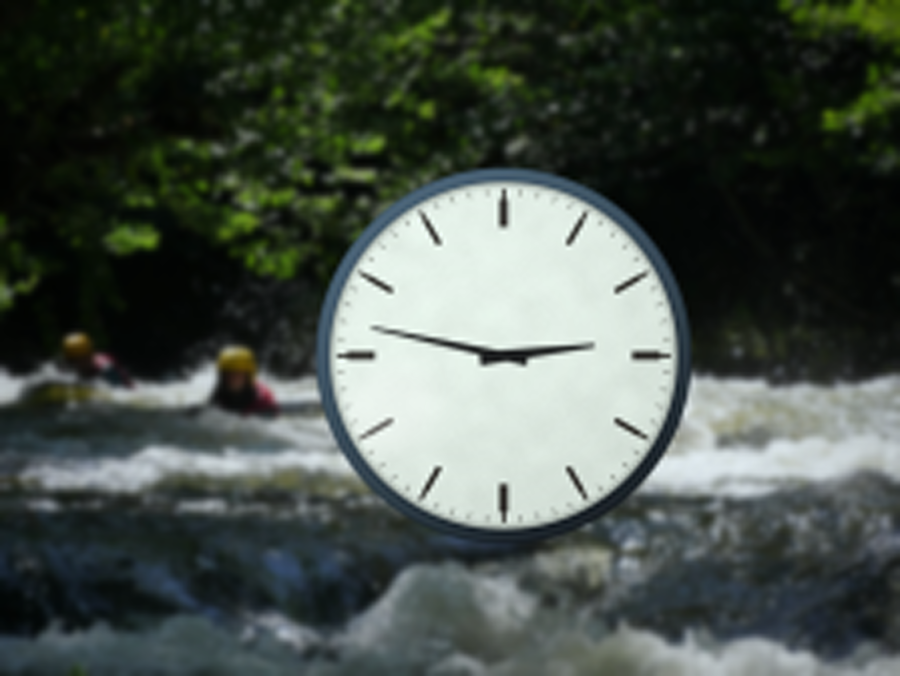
2:47
